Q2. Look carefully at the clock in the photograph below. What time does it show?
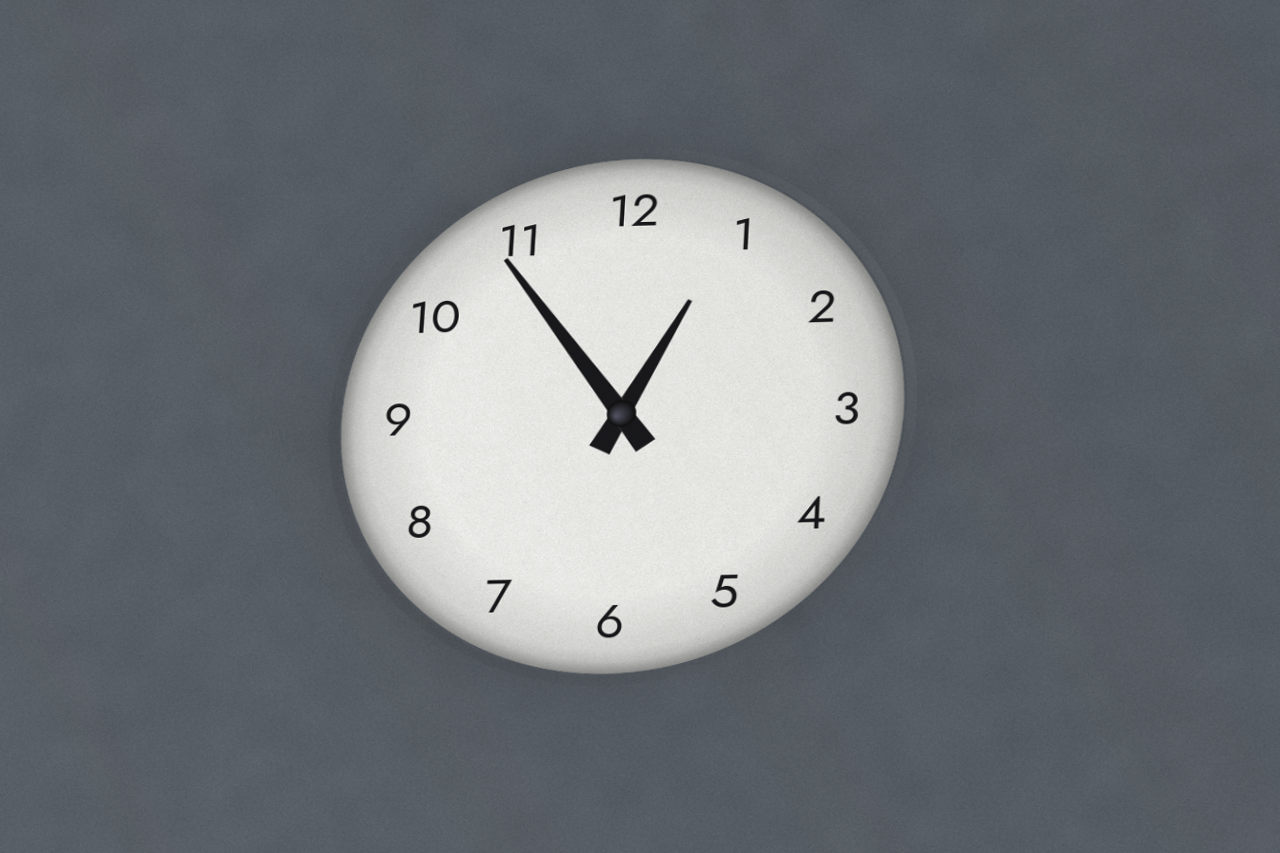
12:54
